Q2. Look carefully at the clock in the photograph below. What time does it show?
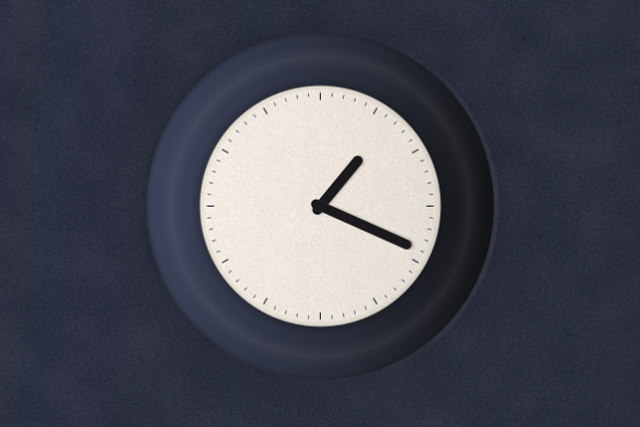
1:19
